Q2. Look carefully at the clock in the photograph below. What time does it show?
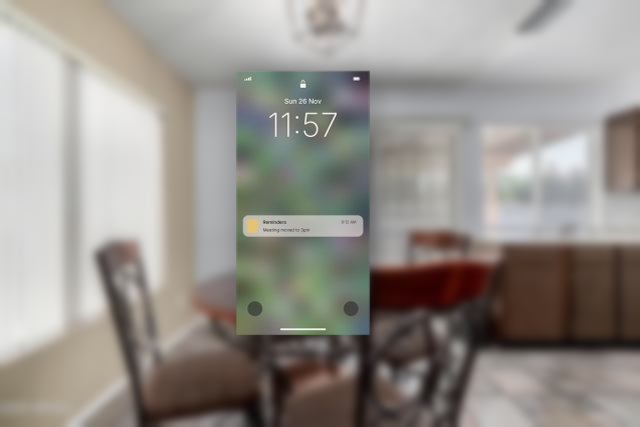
11:57
